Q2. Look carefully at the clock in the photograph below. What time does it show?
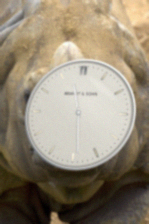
11:29
